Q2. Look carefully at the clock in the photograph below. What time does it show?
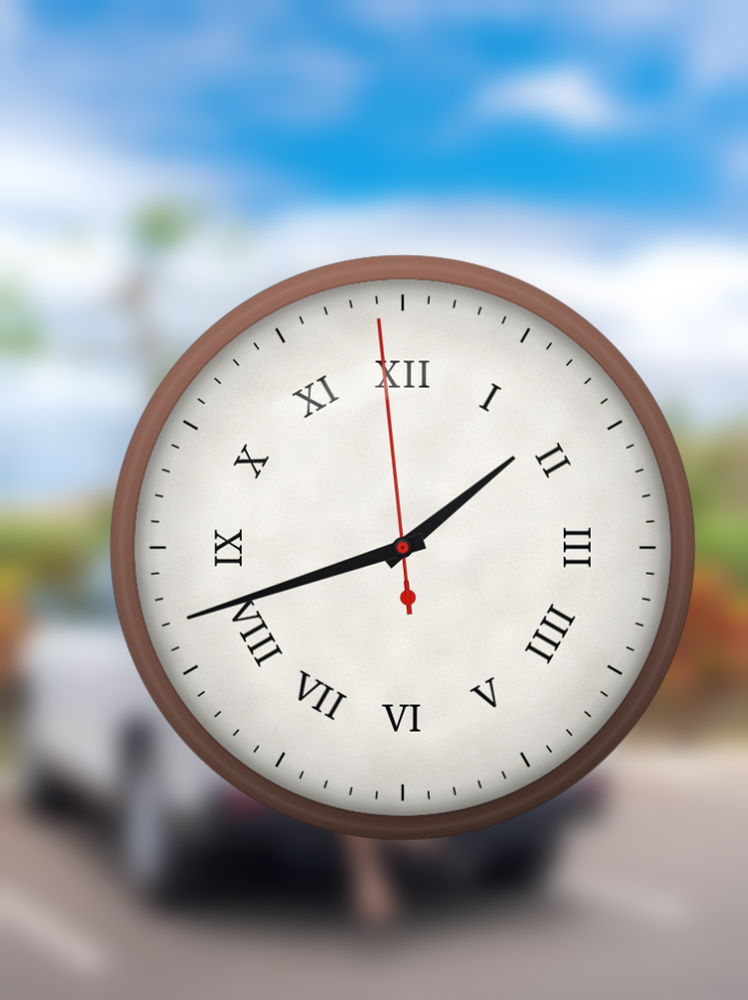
1:41:59
